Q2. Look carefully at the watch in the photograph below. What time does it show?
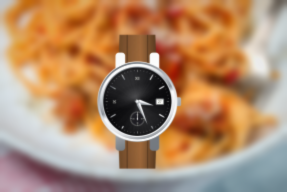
3:26
